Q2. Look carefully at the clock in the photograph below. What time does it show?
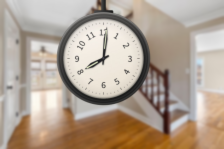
8:01
